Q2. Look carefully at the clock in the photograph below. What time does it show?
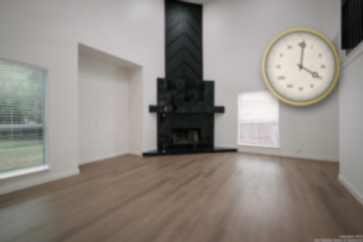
4:01
